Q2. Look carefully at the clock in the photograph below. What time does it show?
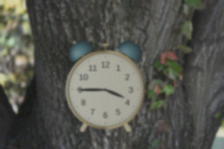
3:45
